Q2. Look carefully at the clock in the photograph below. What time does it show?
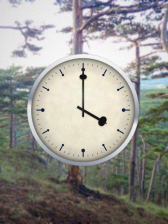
4:00
